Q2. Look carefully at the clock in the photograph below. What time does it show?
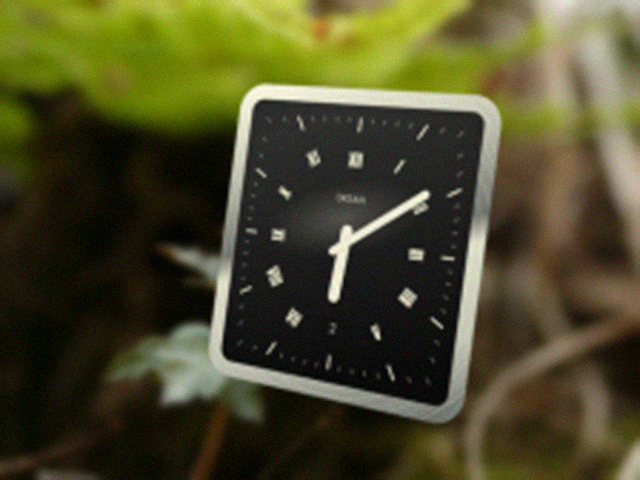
6:09
